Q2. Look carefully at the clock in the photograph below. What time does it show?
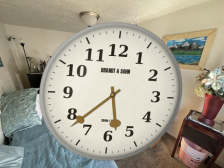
5:38
